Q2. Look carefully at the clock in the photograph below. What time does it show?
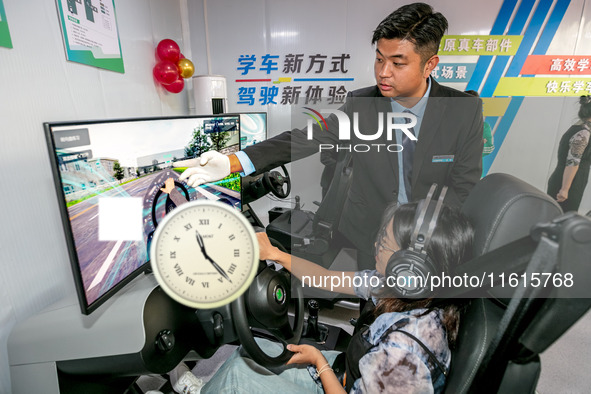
11:23
